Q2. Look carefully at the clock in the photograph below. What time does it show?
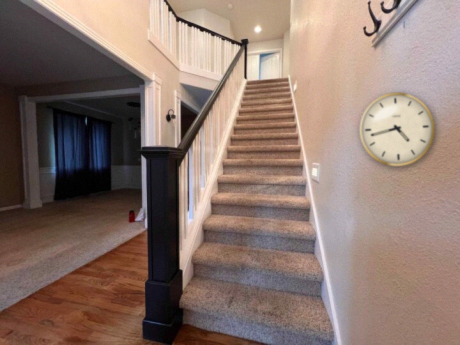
4:43
